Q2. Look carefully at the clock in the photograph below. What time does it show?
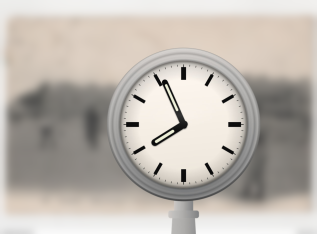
7:56
